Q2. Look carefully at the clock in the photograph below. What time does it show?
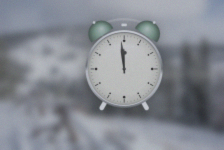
11:59
